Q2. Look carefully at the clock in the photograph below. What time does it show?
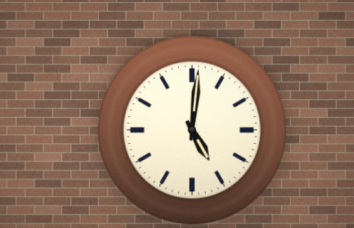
5:01
